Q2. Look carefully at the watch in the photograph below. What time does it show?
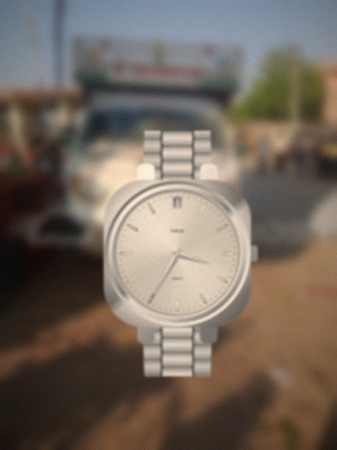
3:35
